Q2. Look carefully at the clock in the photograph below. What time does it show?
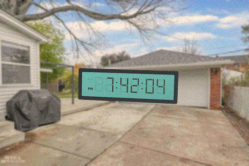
7:42:04
